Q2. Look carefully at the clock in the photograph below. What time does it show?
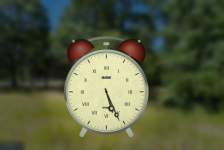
5:26
